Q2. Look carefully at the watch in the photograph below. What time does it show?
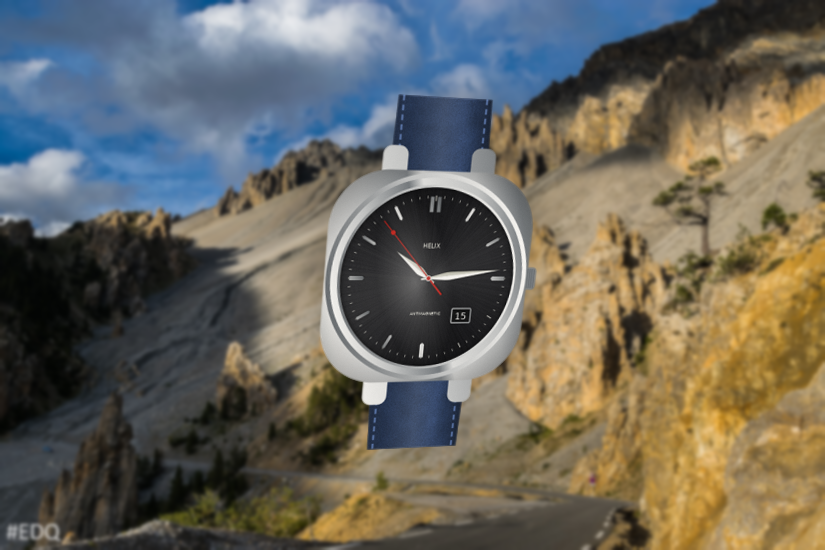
10:13:53
